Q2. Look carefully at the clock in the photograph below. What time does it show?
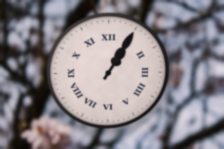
1:05
